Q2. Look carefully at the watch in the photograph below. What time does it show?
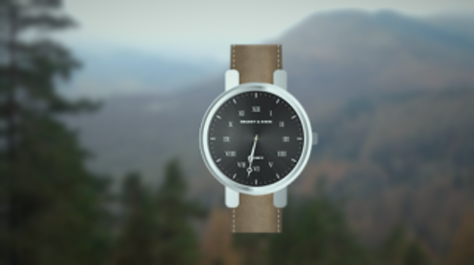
6:32
